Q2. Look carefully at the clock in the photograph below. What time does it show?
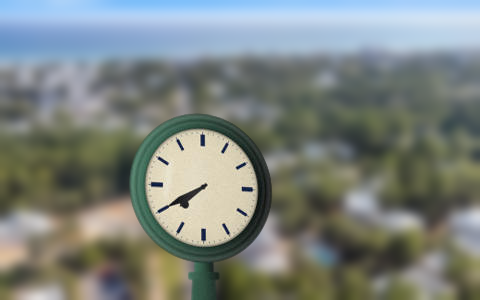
7:40
